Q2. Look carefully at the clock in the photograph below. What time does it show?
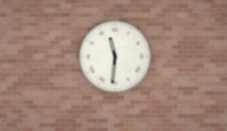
11:31
